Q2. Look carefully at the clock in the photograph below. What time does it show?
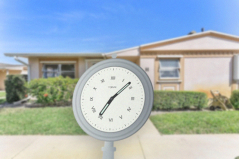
7:08
